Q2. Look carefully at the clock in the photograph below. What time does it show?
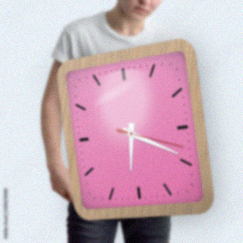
6:19:18
